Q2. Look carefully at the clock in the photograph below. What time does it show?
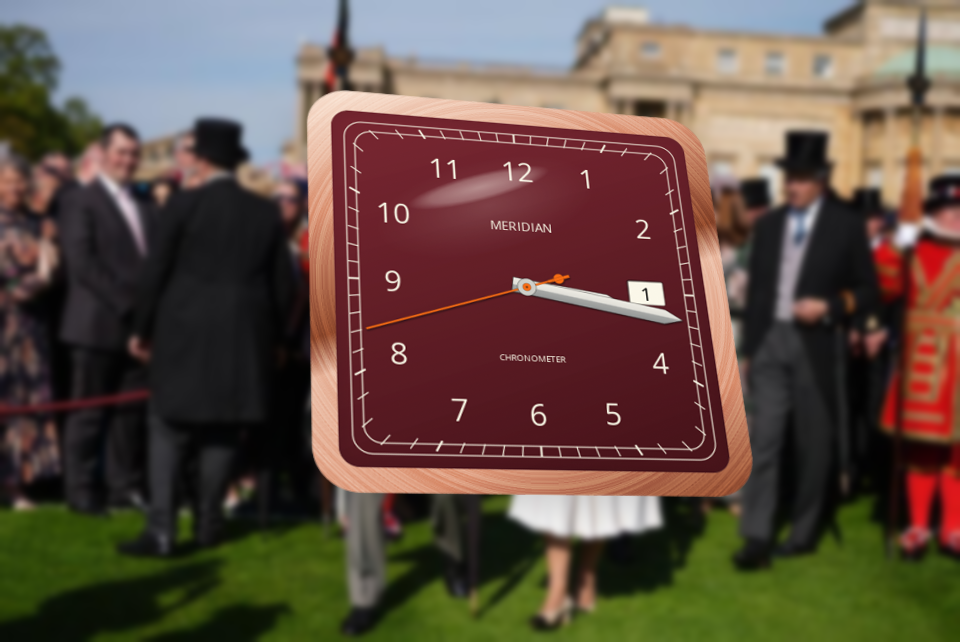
3:16:42
